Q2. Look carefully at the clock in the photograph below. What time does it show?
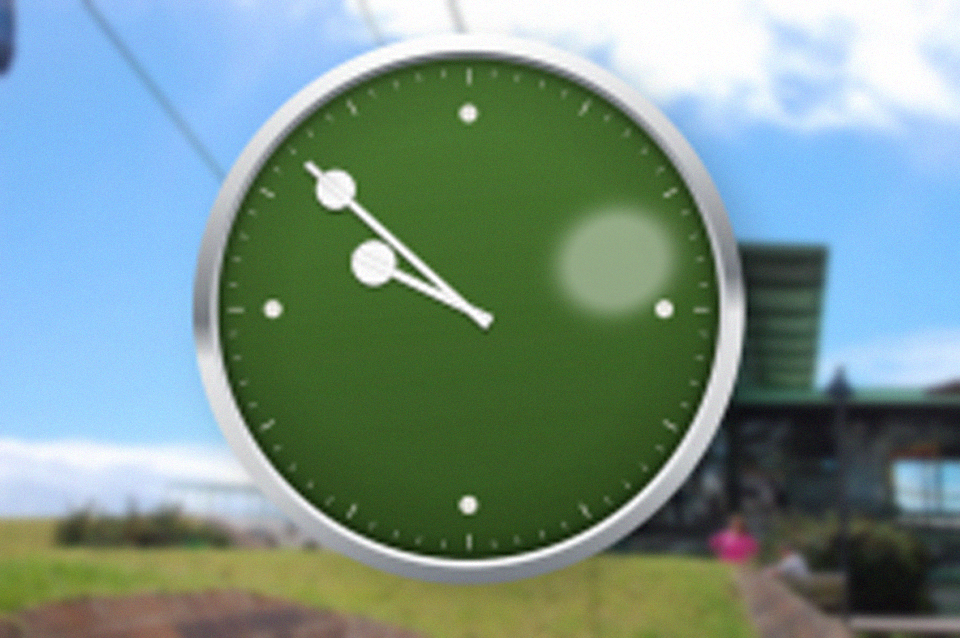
9:52
